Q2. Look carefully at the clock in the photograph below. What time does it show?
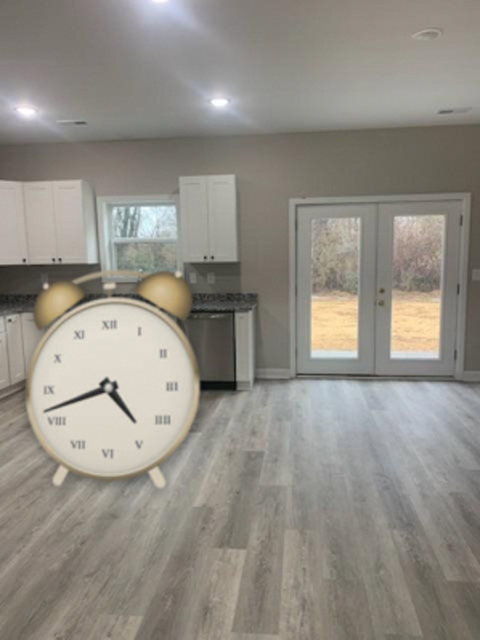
4:42
